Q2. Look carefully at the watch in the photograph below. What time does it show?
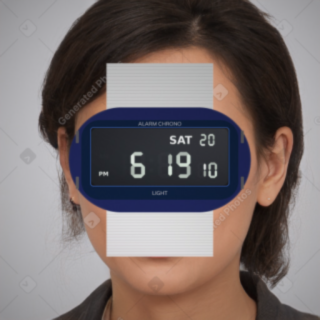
6:19:10
